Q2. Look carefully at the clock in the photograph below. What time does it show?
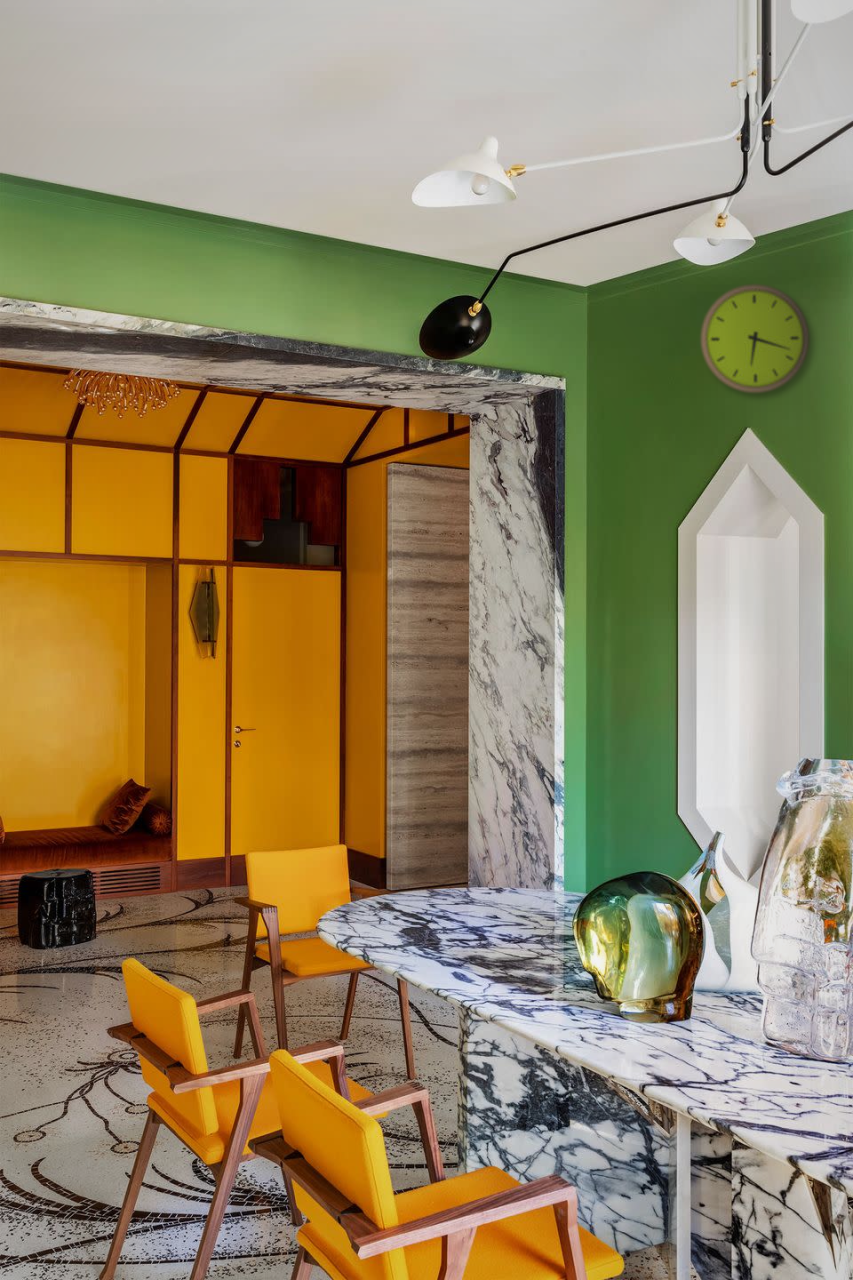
6:18
